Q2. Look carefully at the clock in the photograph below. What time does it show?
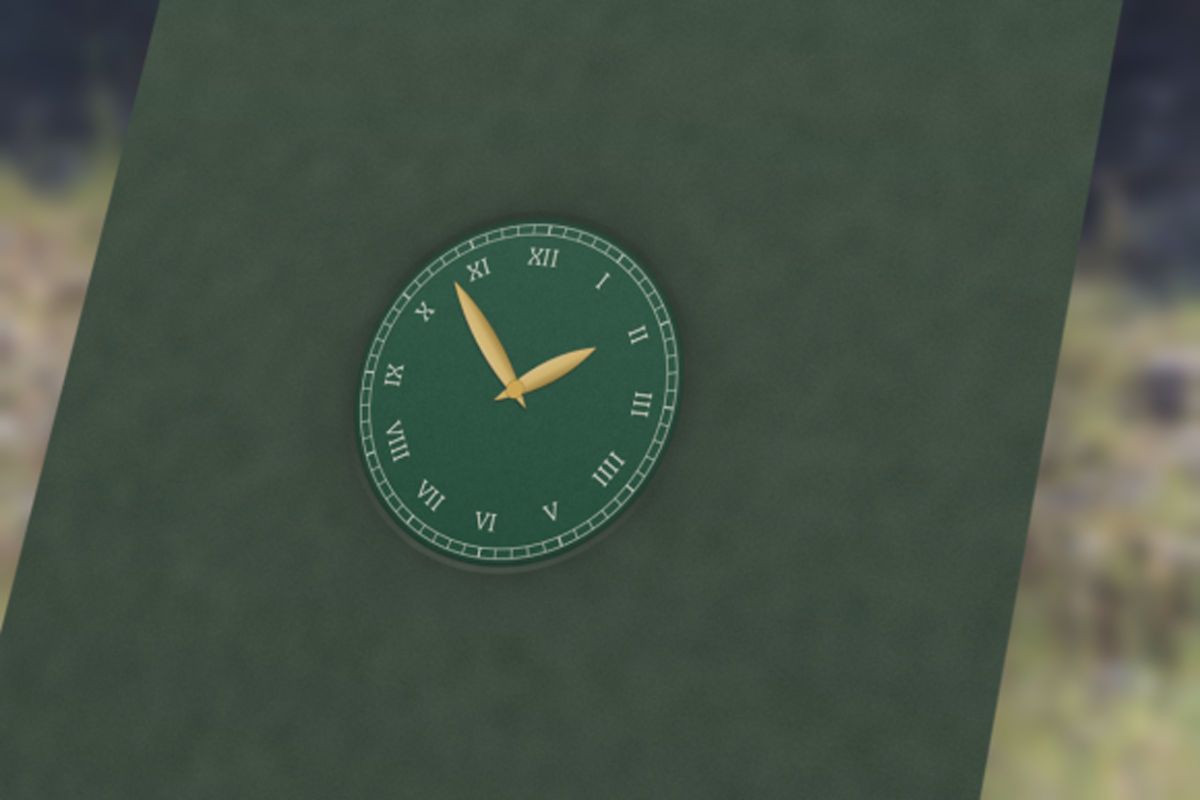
1:53
